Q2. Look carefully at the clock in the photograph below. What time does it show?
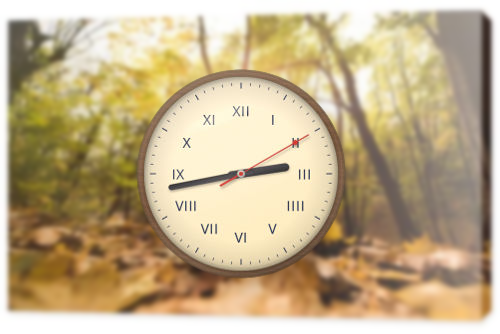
2:43:10
